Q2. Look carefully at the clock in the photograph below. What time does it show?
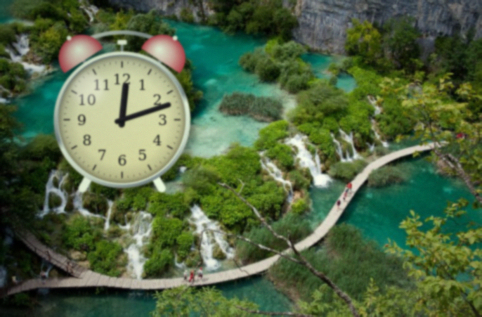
12:12
